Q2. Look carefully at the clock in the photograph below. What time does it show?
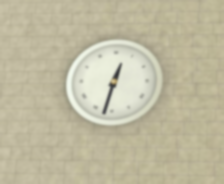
12:32
